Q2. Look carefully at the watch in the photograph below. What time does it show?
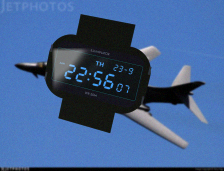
22:56:07
